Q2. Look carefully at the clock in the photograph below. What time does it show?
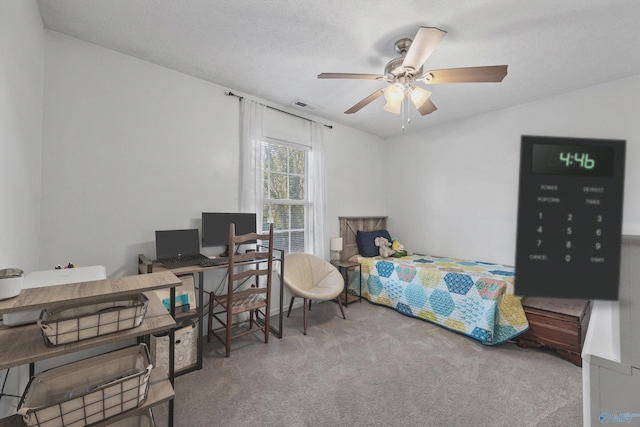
4:46
